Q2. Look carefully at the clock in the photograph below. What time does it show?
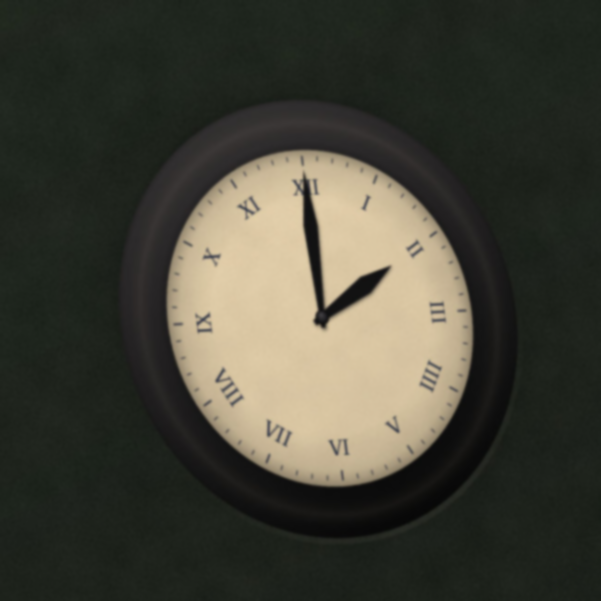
2:00
